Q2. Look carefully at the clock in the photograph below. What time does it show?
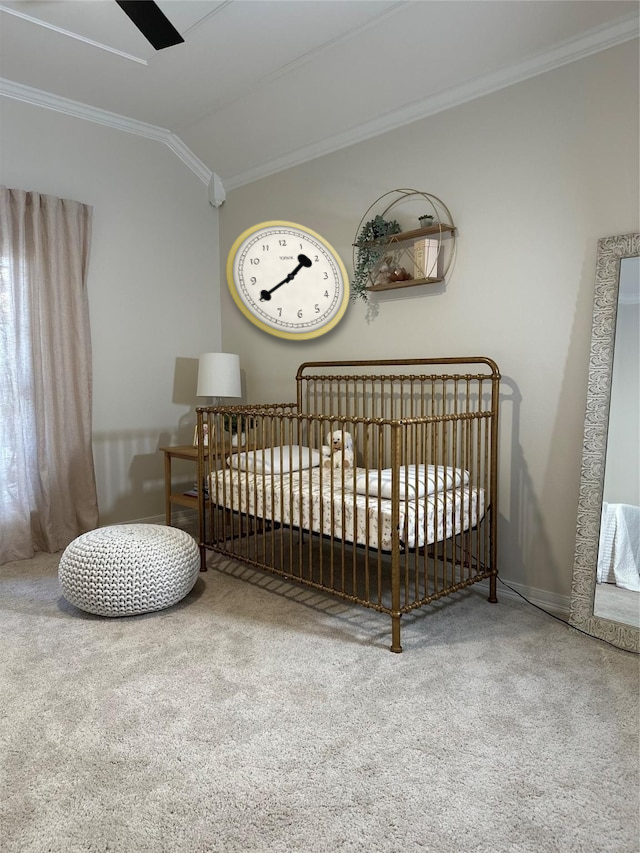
1:40
